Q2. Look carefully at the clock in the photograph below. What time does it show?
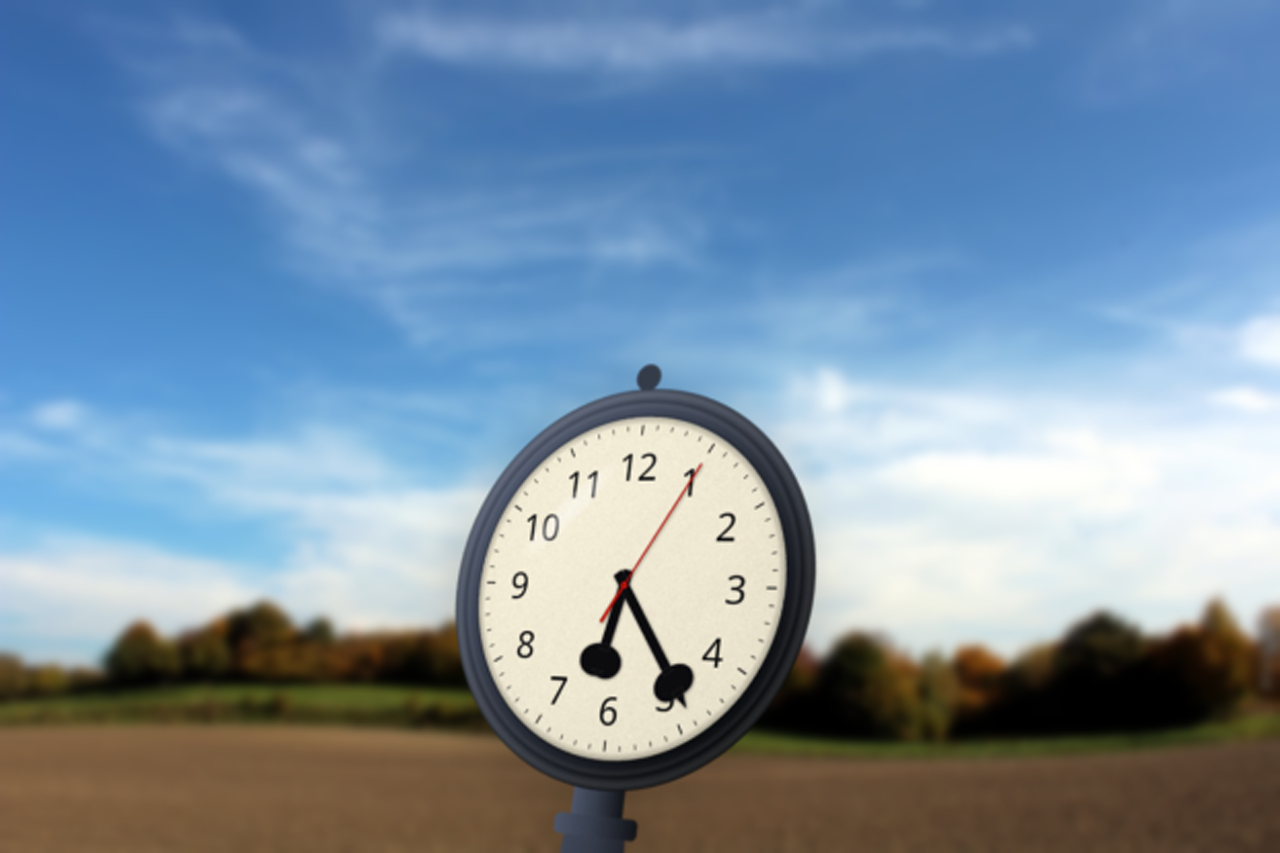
6:24:05
